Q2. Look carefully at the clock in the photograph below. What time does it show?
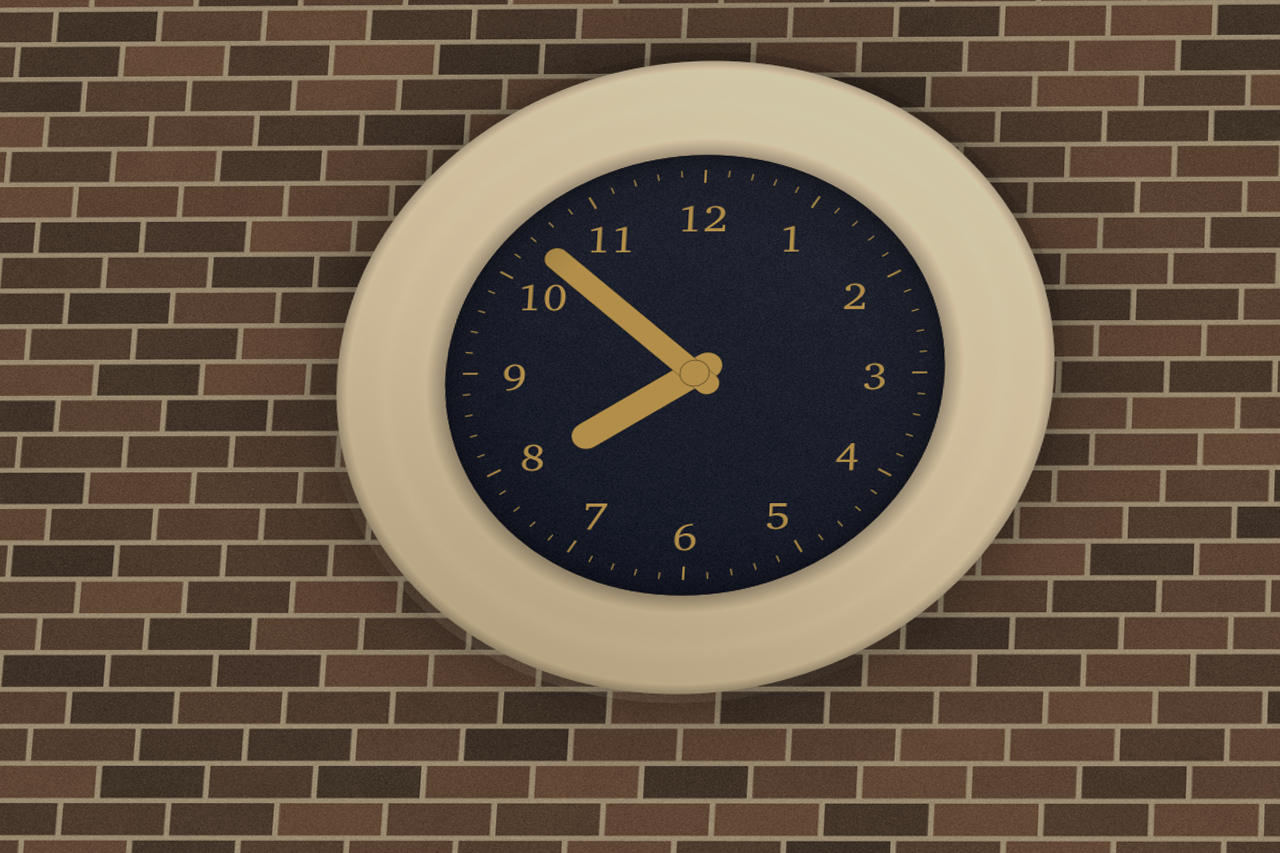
7:52
